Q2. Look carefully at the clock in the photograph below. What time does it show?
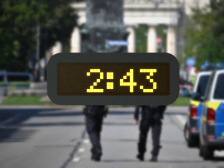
2:43
